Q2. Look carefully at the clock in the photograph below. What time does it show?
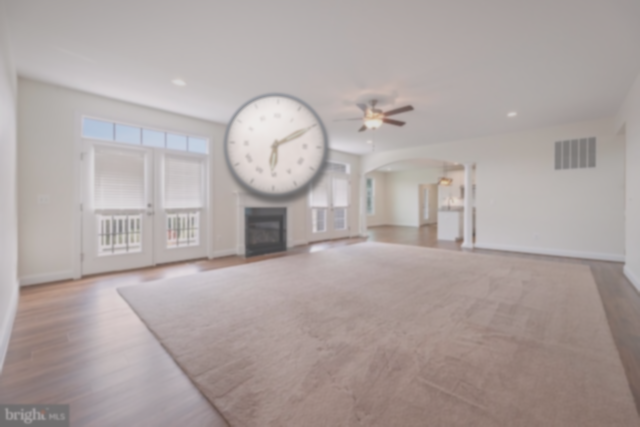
6:10
